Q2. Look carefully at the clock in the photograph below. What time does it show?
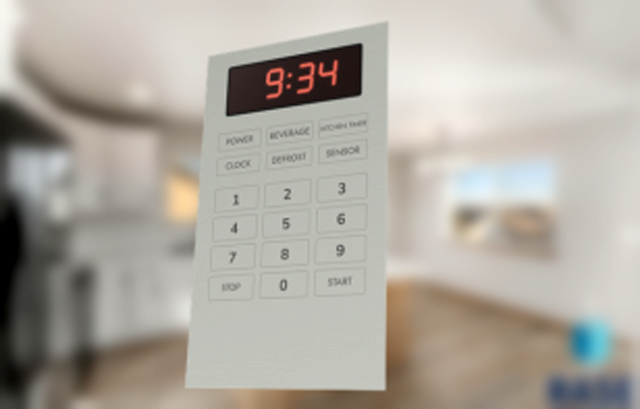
9:34
